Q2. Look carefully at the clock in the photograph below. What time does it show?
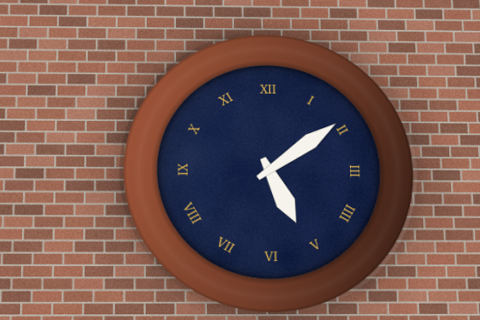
5:09
